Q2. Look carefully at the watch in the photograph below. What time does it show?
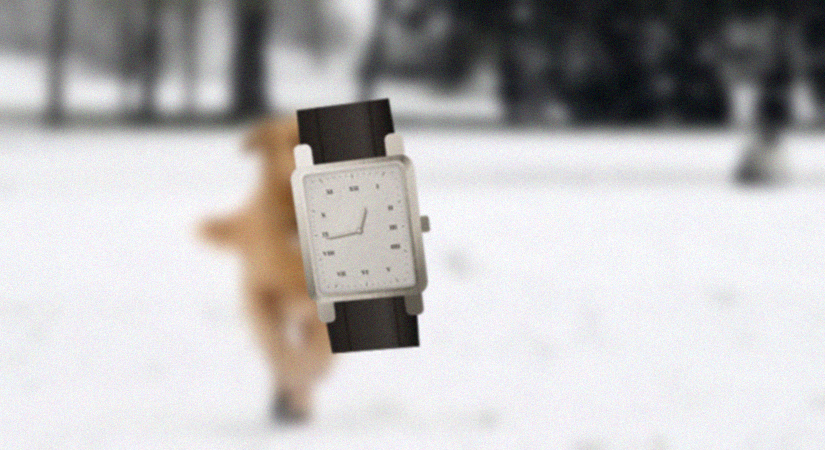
12:44
